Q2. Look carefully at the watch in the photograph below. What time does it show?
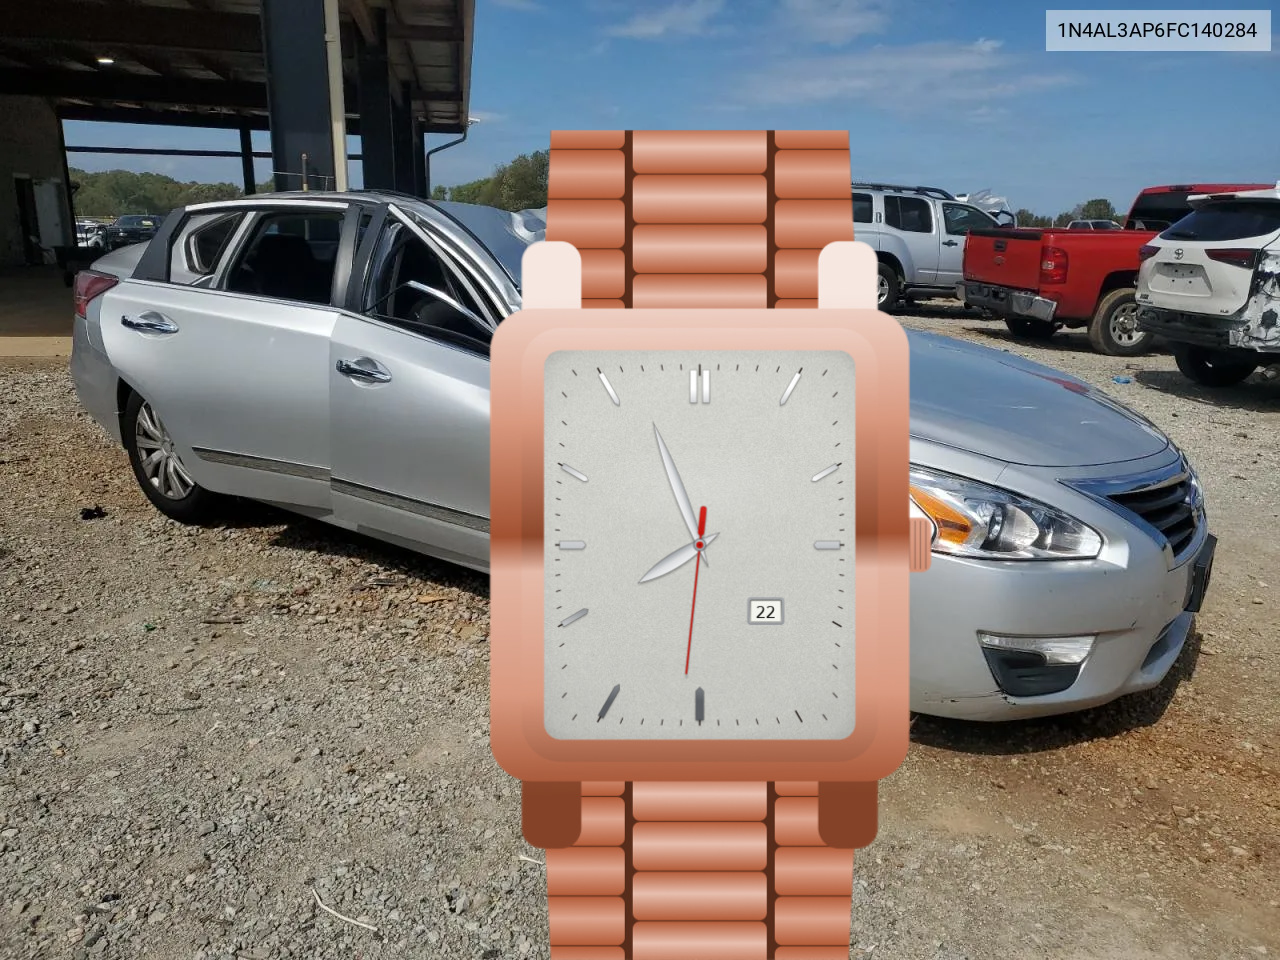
7:56:31
